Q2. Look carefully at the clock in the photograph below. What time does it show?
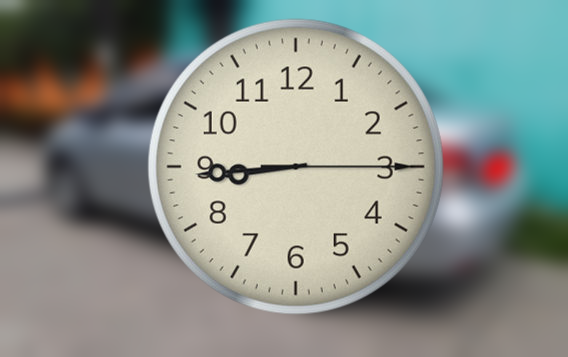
8:44:15
